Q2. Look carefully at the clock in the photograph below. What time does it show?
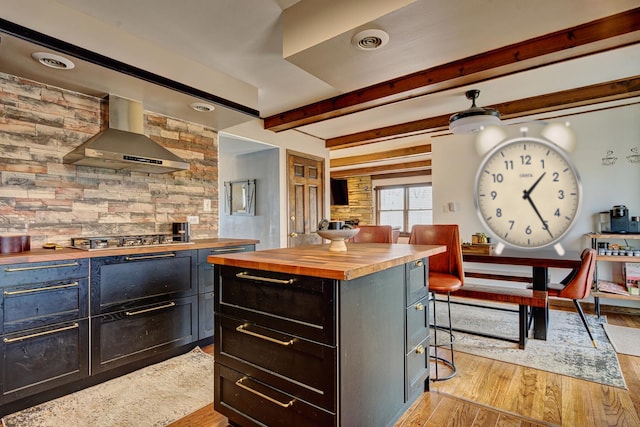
1:25
